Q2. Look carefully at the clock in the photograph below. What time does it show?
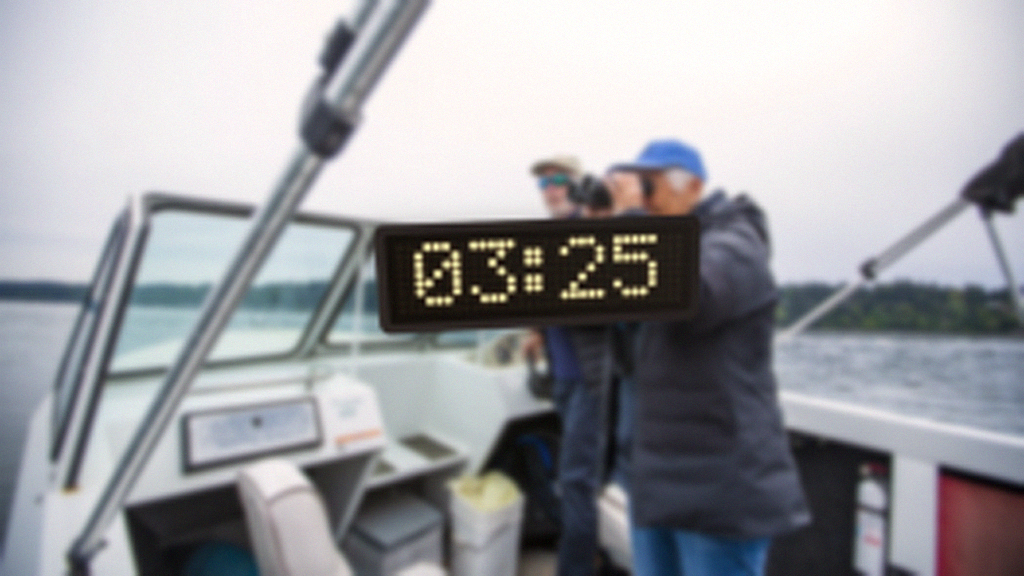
3:25
